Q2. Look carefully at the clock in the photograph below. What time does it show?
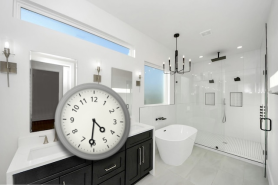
4:31
